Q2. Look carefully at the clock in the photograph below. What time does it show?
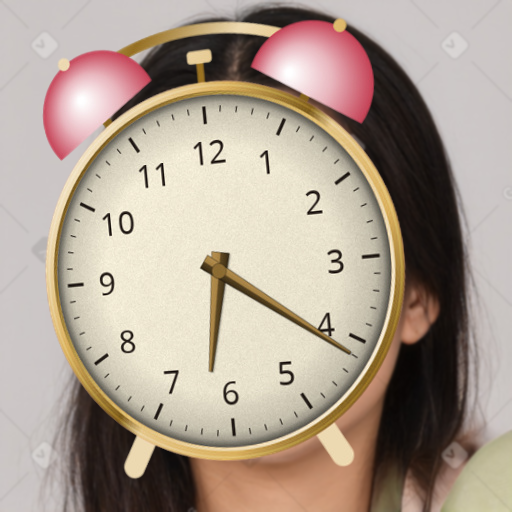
6:21
